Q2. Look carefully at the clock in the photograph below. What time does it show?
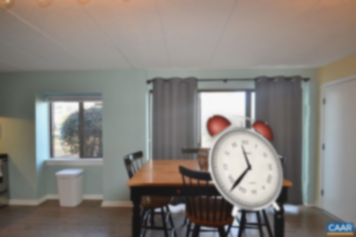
11:38
